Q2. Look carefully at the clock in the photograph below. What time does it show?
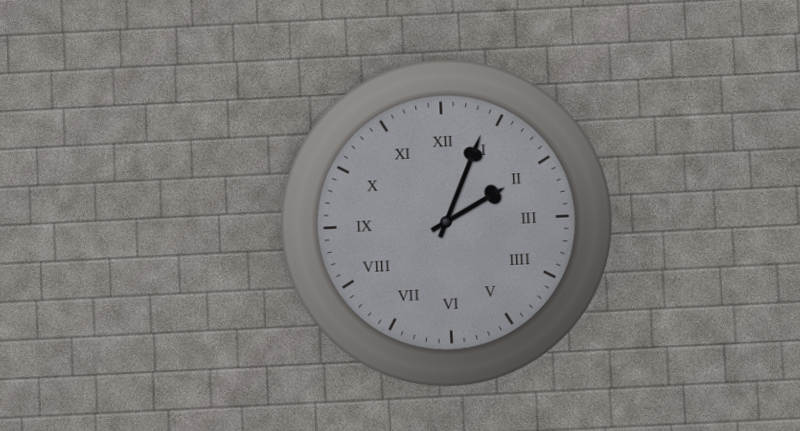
2:04
